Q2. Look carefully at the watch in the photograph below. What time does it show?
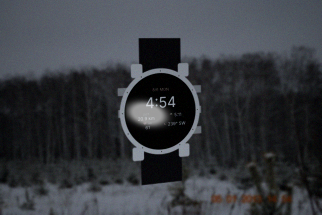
4:54
